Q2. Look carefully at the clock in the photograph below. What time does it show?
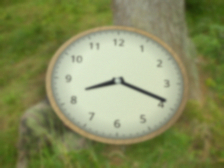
8:19
